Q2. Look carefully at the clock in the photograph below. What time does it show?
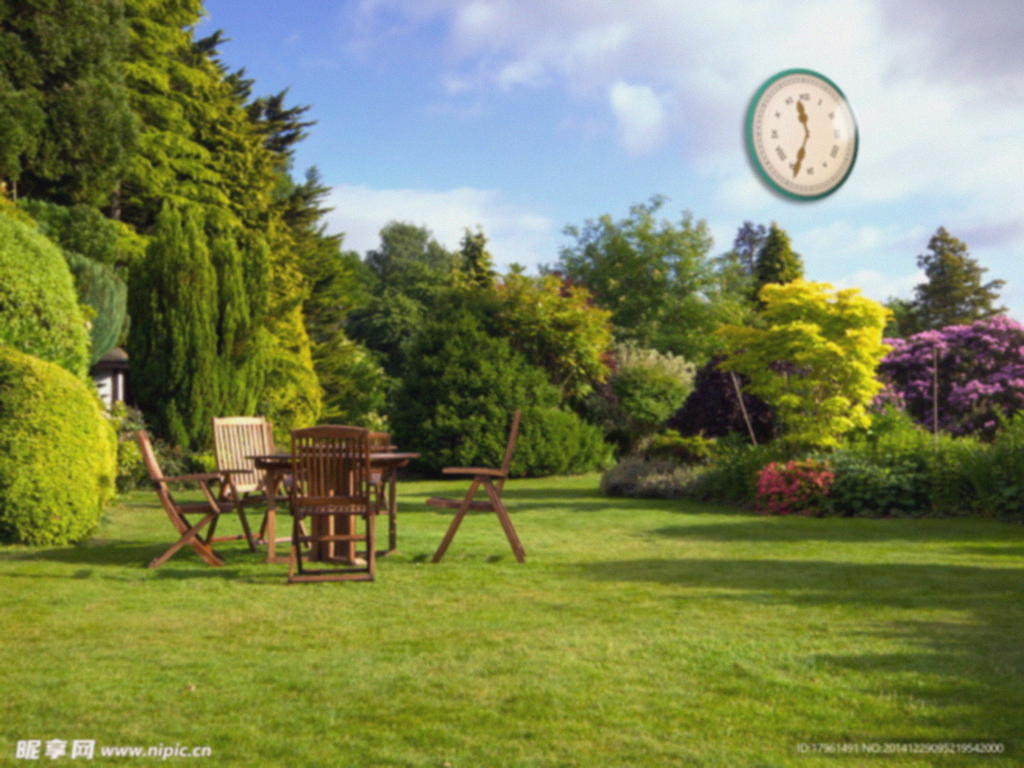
11:34
